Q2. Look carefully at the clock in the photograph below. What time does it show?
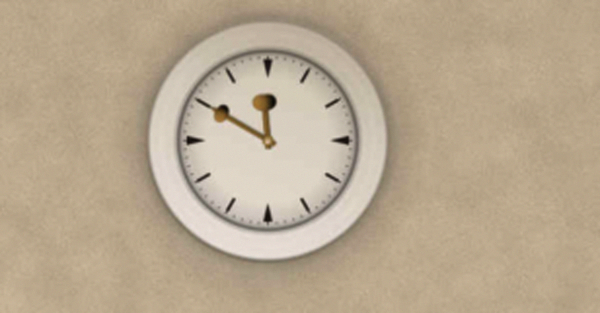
11:50
